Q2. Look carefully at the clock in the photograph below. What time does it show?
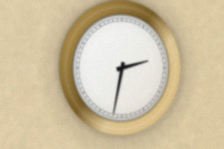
2:32
